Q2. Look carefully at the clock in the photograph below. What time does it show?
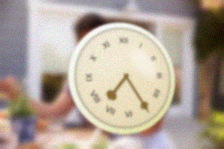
7:25
